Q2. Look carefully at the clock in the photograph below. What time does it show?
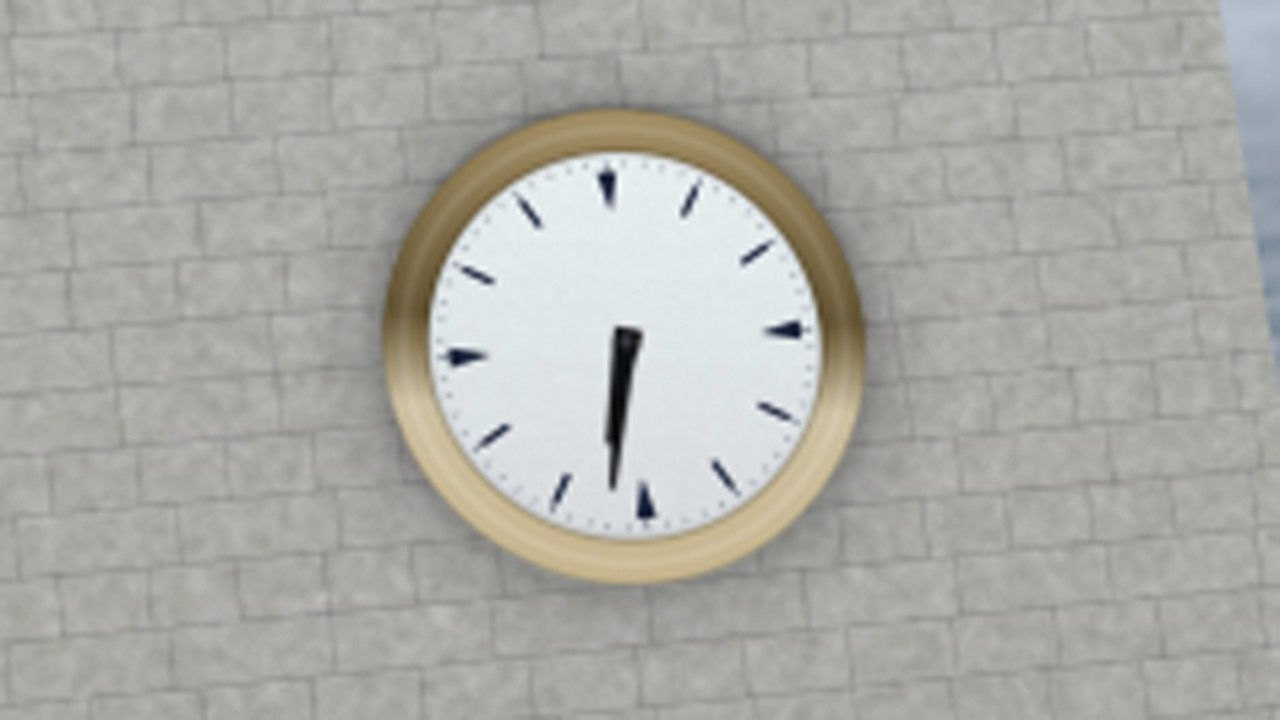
6:32
